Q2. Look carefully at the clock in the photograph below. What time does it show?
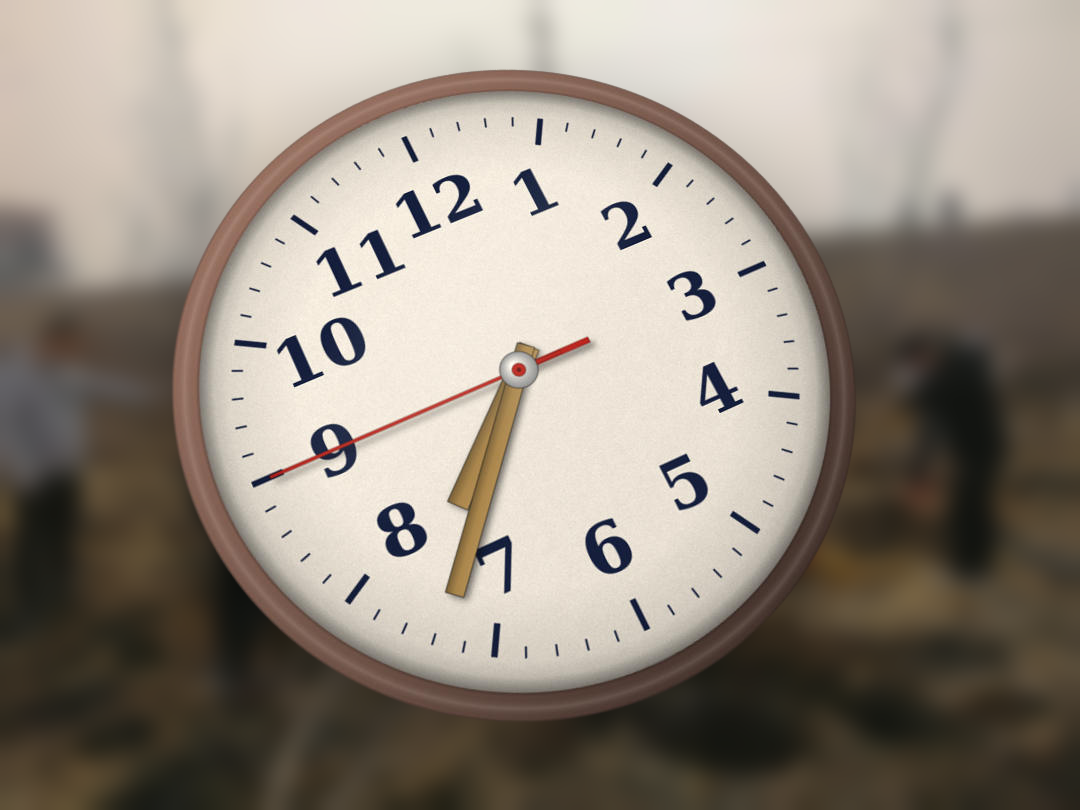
7:36:45
